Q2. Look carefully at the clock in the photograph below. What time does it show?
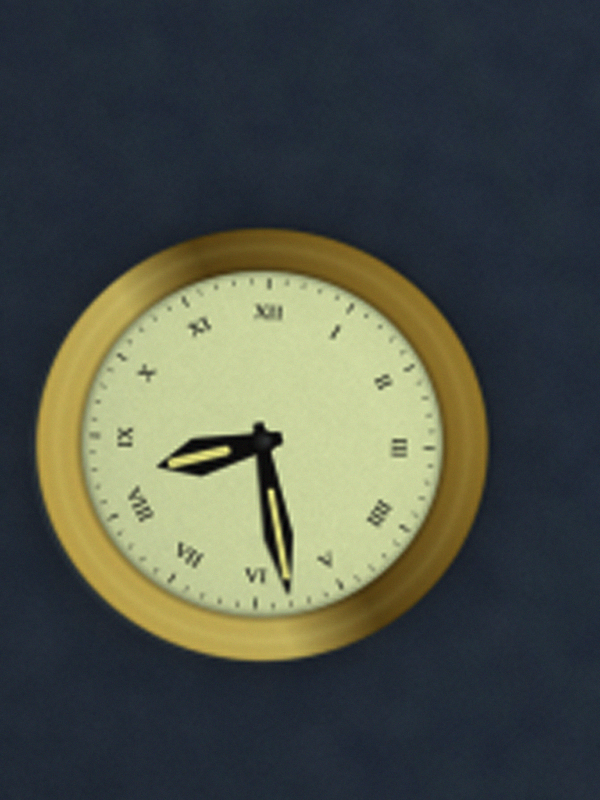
8:28
